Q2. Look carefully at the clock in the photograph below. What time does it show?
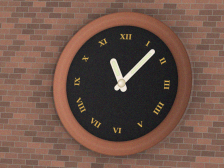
11:07
